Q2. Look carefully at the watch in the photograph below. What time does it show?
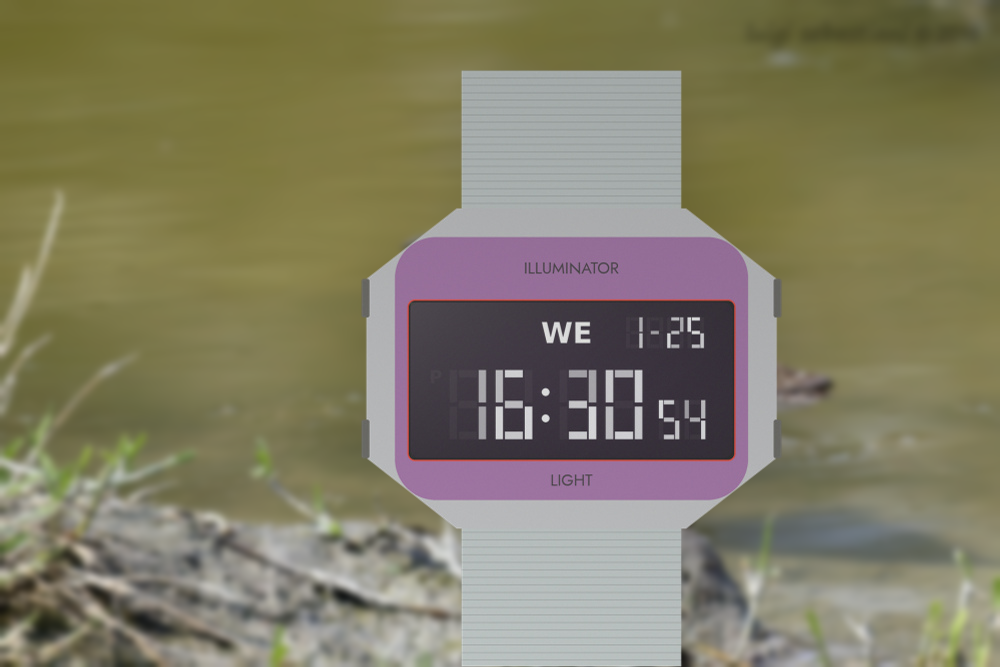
16:30:54
